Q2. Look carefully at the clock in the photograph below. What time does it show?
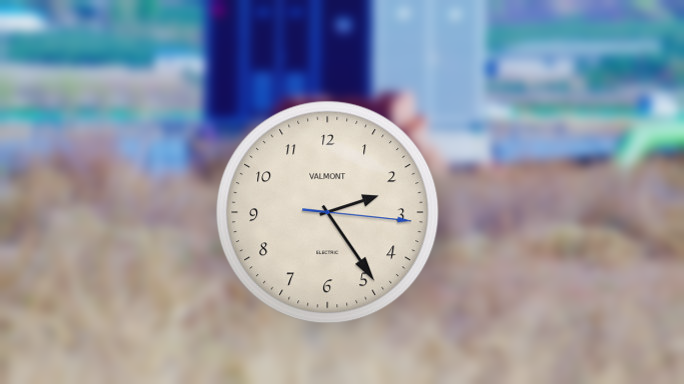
2:24:16
